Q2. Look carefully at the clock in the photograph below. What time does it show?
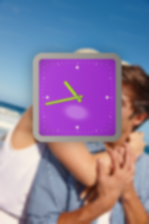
10:43
